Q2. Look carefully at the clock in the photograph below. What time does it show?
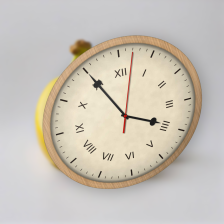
3:55:02
